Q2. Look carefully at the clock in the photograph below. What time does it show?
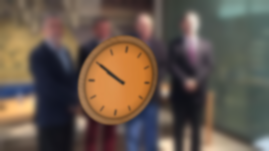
9:50
